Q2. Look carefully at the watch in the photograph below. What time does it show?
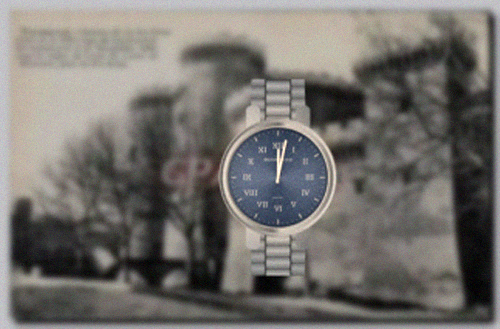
12:02
